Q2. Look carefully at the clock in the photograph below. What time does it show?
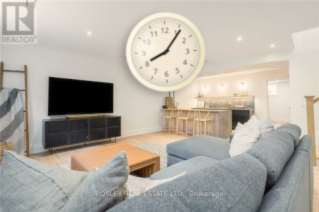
8:06
